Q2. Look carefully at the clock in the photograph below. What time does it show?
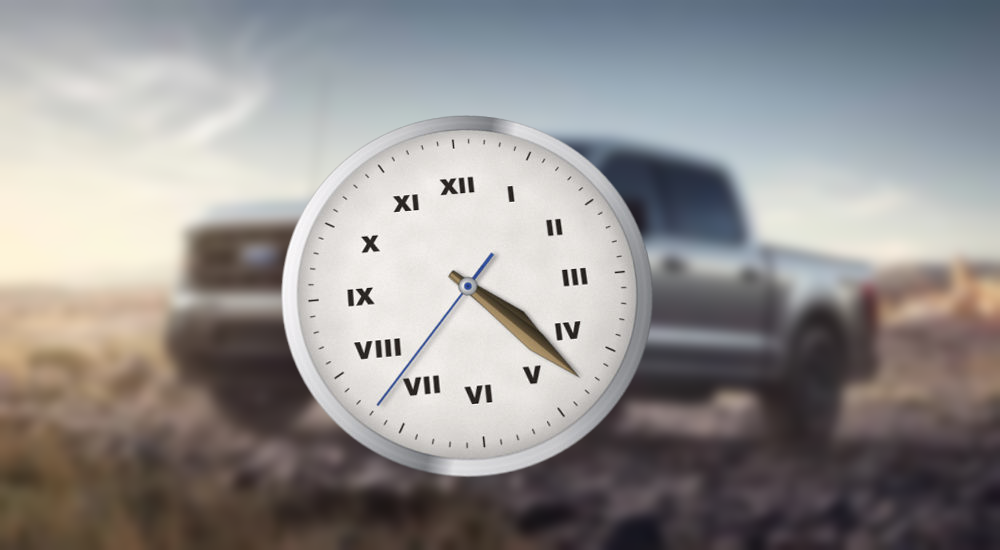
4:22:37
